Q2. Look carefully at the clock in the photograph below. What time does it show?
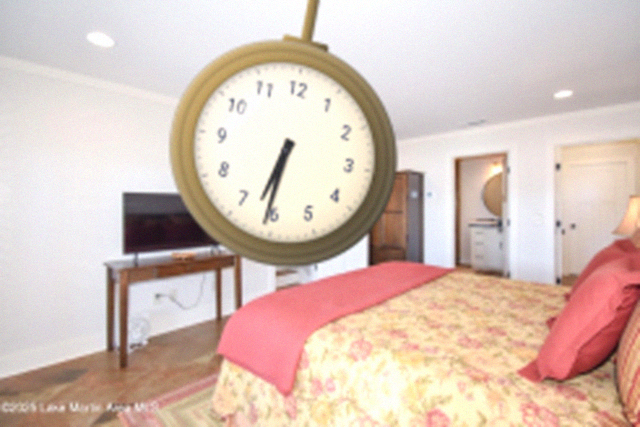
6:31
